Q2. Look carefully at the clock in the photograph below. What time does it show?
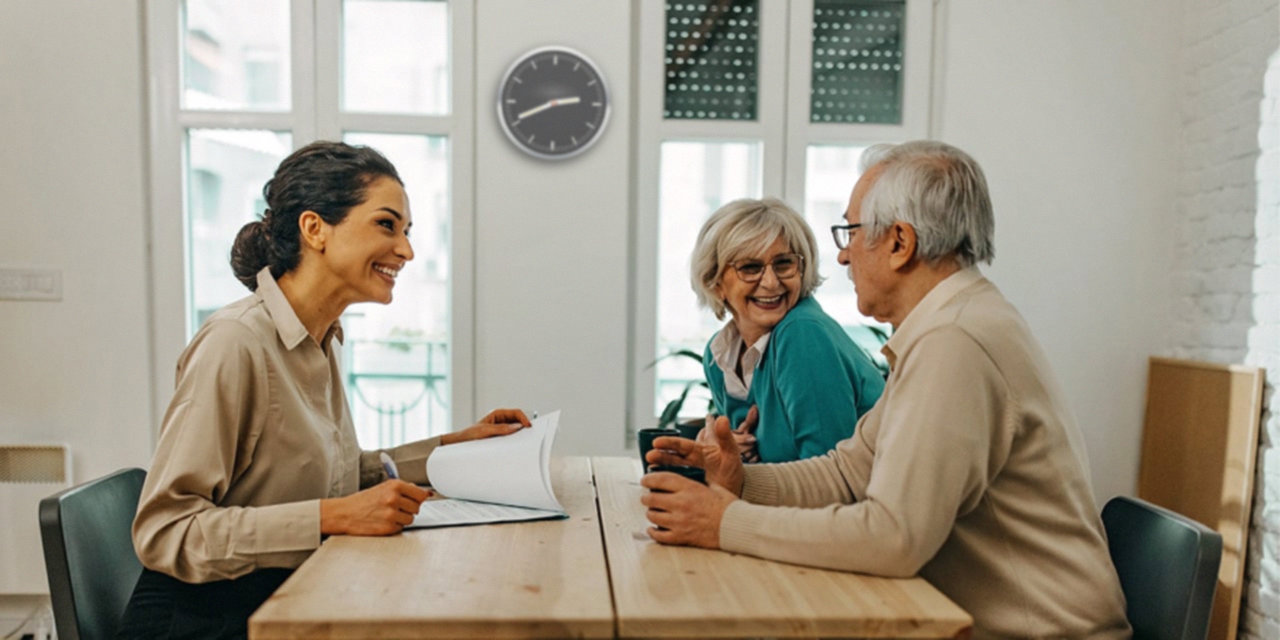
2:41
